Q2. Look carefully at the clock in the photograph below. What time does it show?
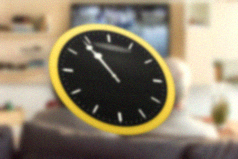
10:54
